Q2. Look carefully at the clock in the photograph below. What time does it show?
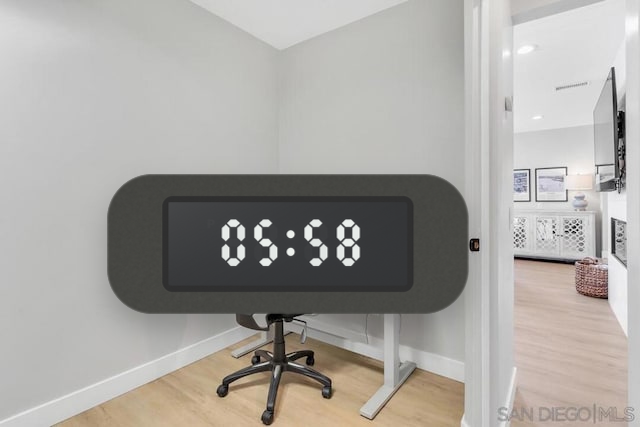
5:58
